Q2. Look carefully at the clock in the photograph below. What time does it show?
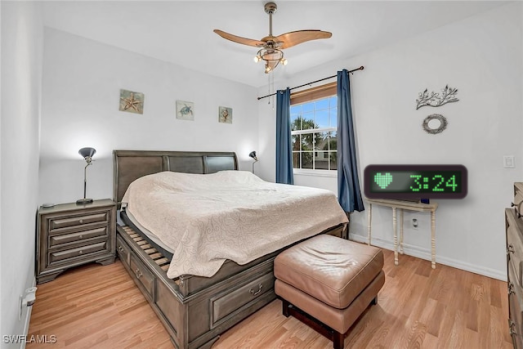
3:24
